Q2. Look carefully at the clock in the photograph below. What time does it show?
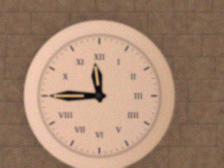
11:45
